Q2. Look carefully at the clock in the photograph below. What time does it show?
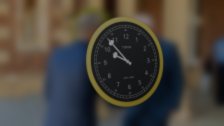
9:53
